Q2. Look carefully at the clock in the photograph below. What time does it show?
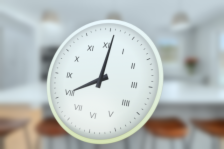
8:01
